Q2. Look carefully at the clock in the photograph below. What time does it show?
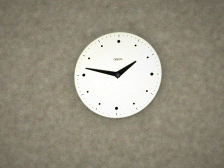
1:47
